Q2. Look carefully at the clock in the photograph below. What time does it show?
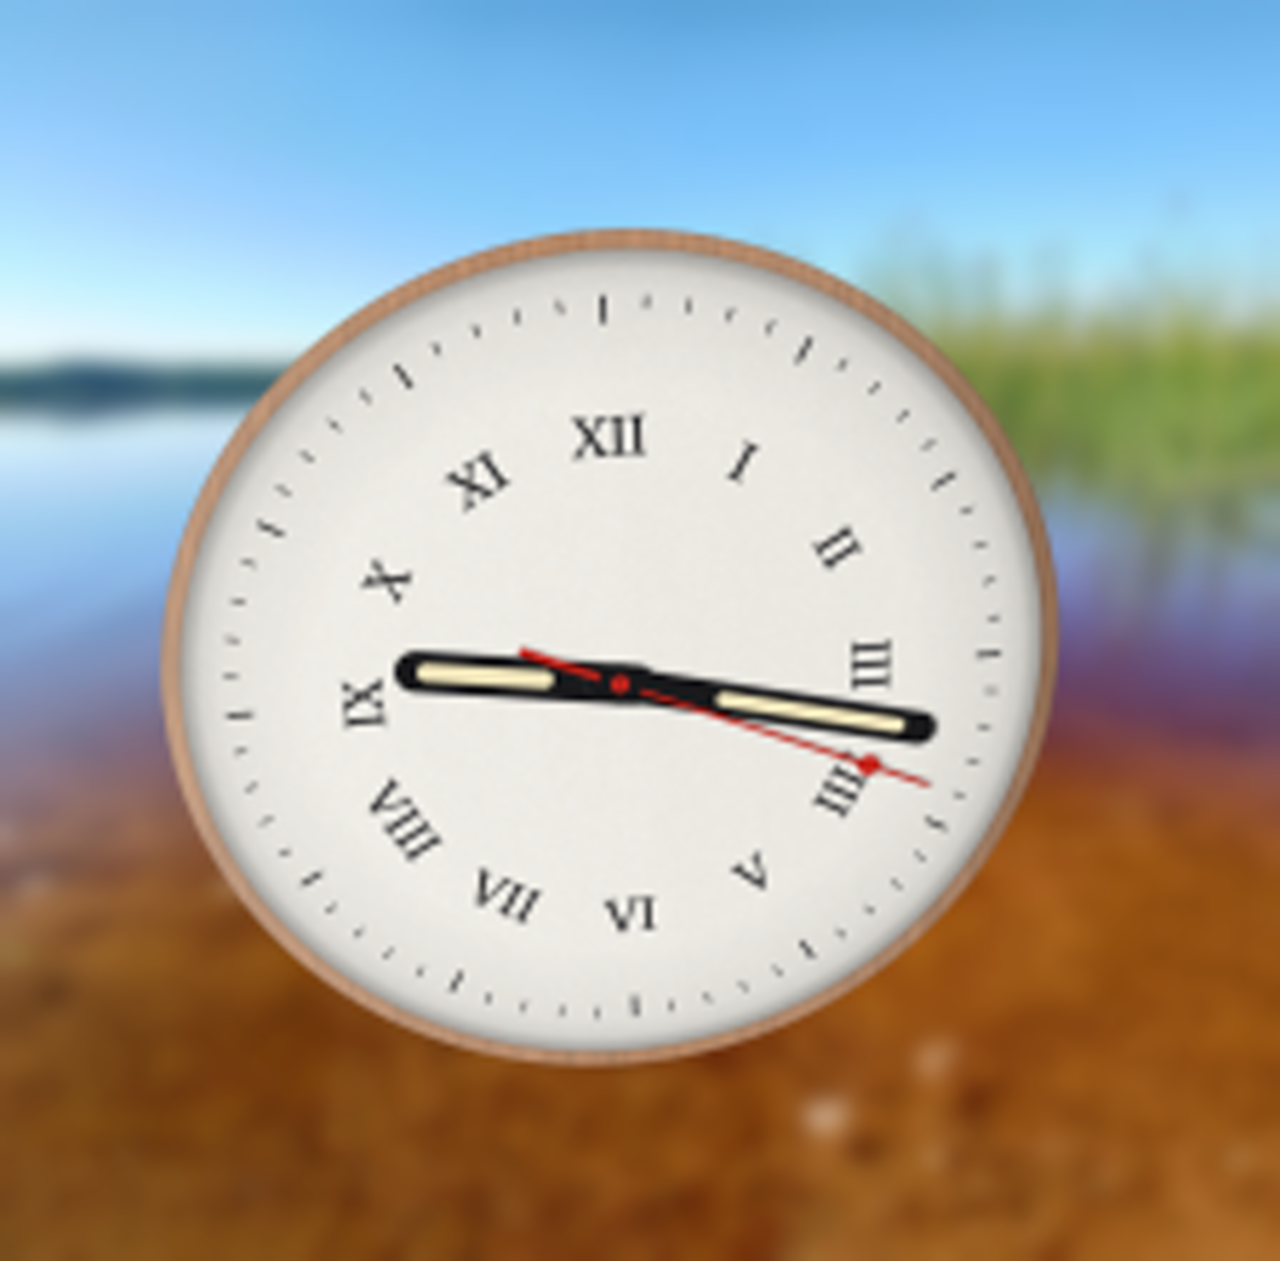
9:17:19
